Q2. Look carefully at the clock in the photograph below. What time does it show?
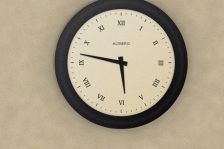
5:47
